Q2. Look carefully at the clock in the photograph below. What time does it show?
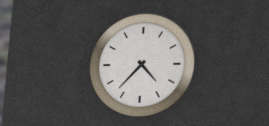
4:37
